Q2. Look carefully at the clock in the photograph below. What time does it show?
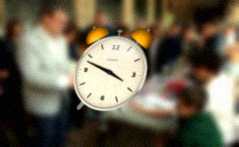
3:48
